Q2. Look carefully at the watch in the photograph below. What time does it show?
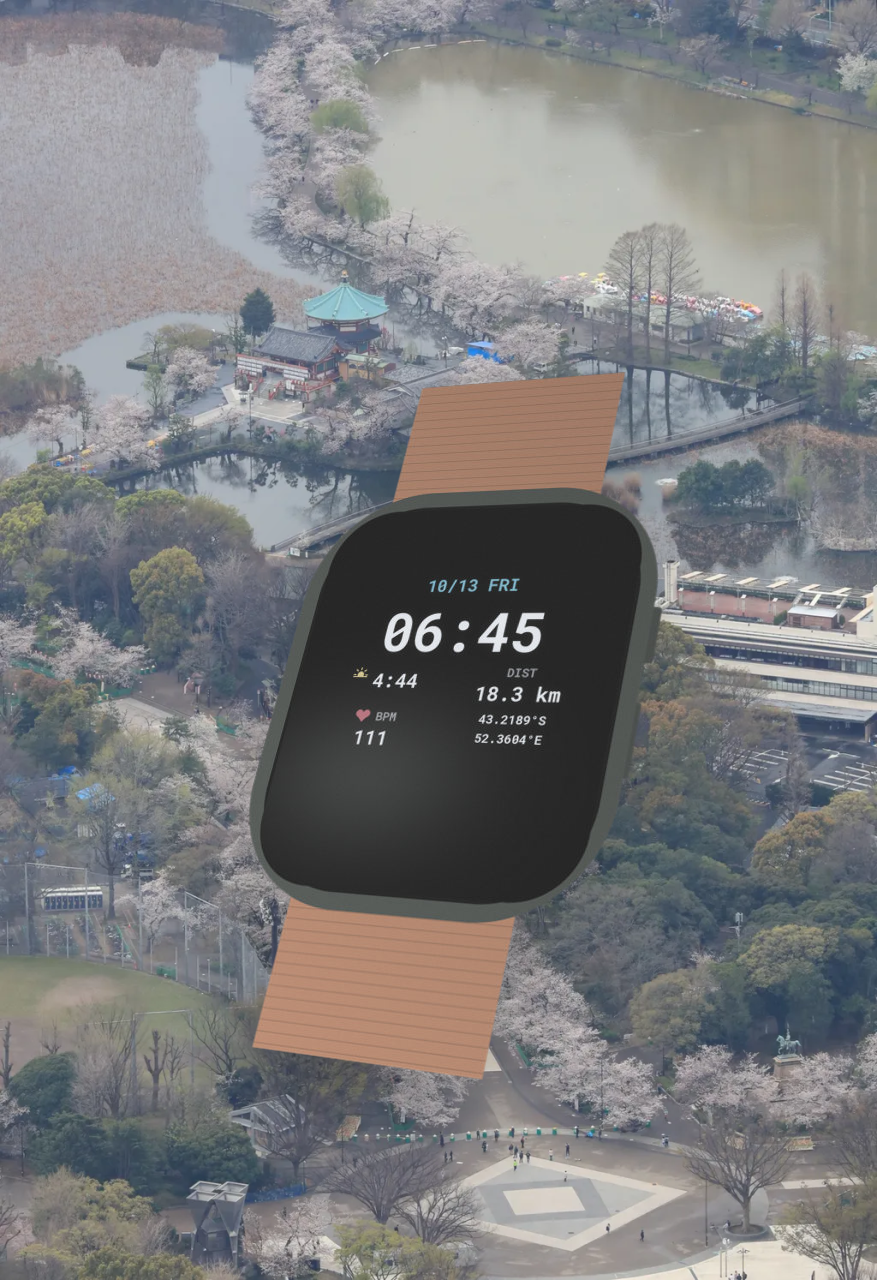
6:45
